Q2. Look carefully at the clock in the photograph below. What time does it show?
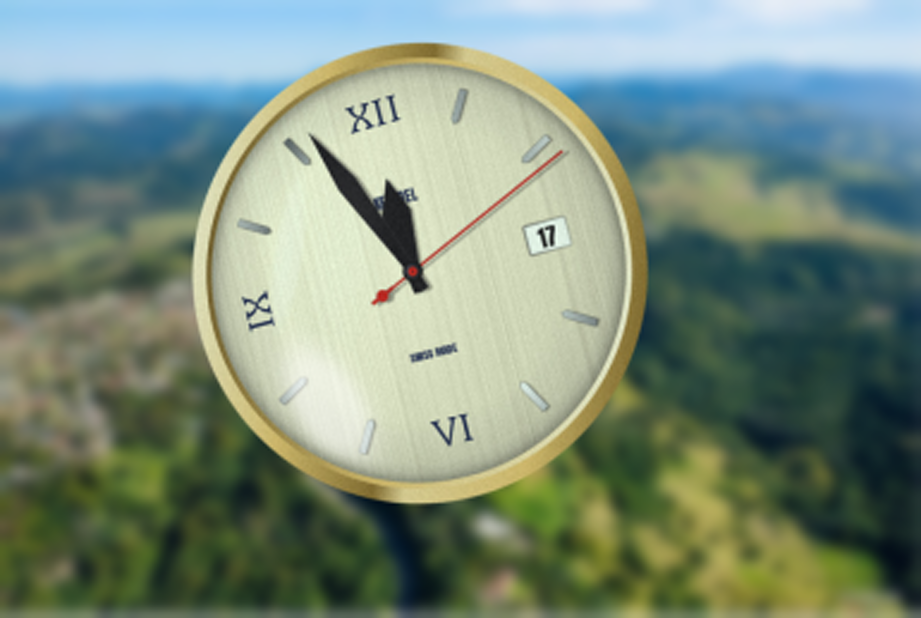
11:56:11
